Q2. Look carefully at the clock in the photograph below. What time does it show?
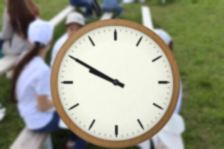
9:50
